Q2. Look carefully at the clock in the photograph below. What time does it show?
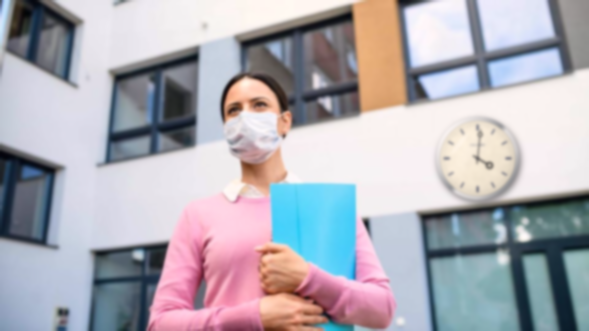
4:01
